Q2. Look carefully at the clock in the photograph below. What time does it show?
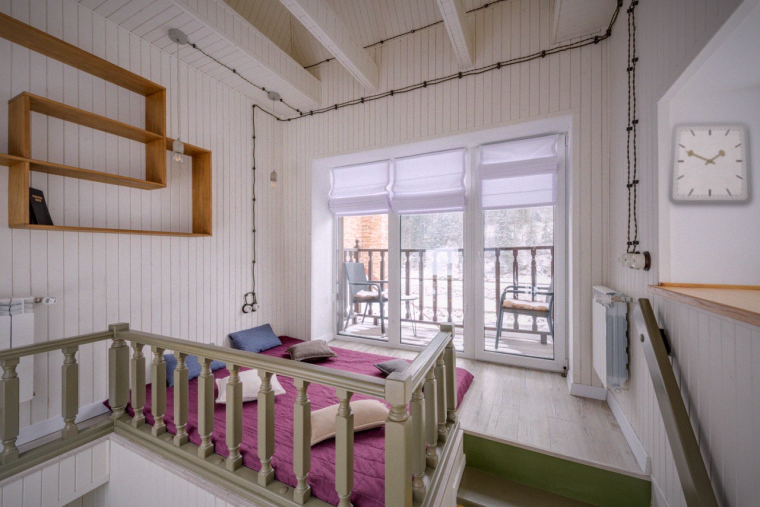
1:49
